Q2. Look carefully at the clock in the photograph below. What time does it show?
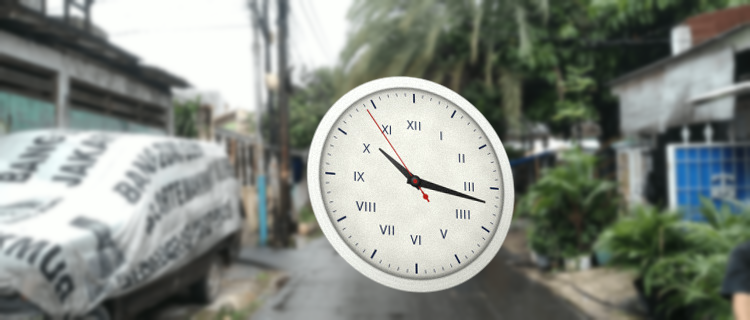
10:16:54
